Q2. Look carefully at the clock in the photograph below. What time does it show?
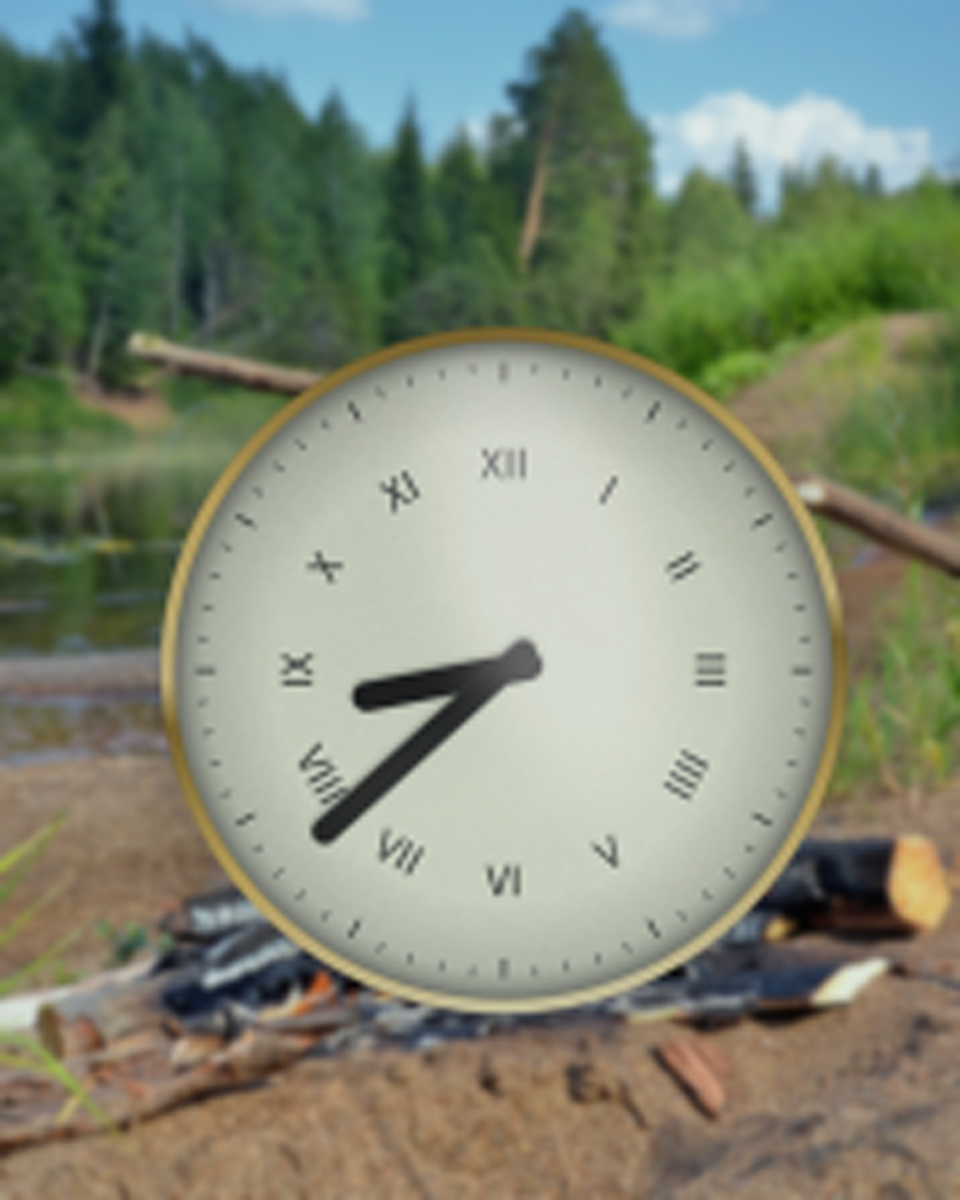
8:38
